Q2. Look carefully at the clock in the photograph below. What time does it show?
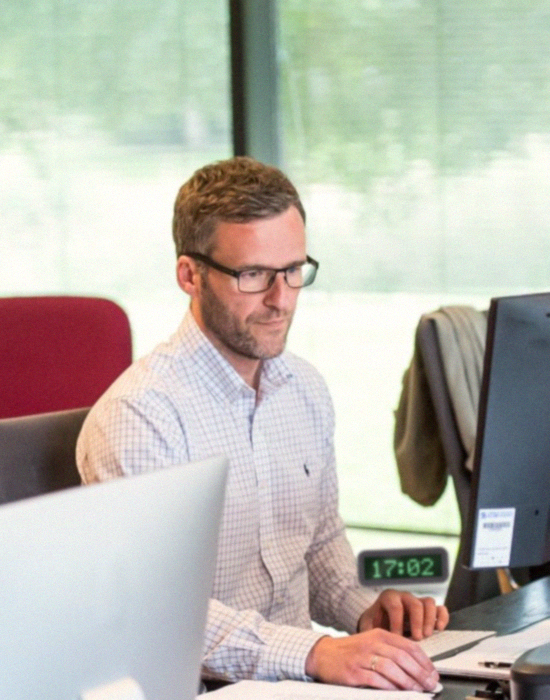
17:02
